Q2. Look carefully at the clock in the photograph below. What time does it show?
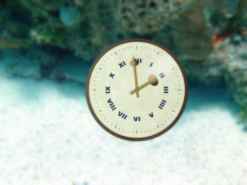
1:59
